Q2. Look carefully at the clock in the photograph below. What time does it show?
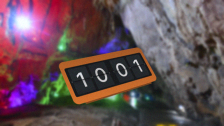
10:01
